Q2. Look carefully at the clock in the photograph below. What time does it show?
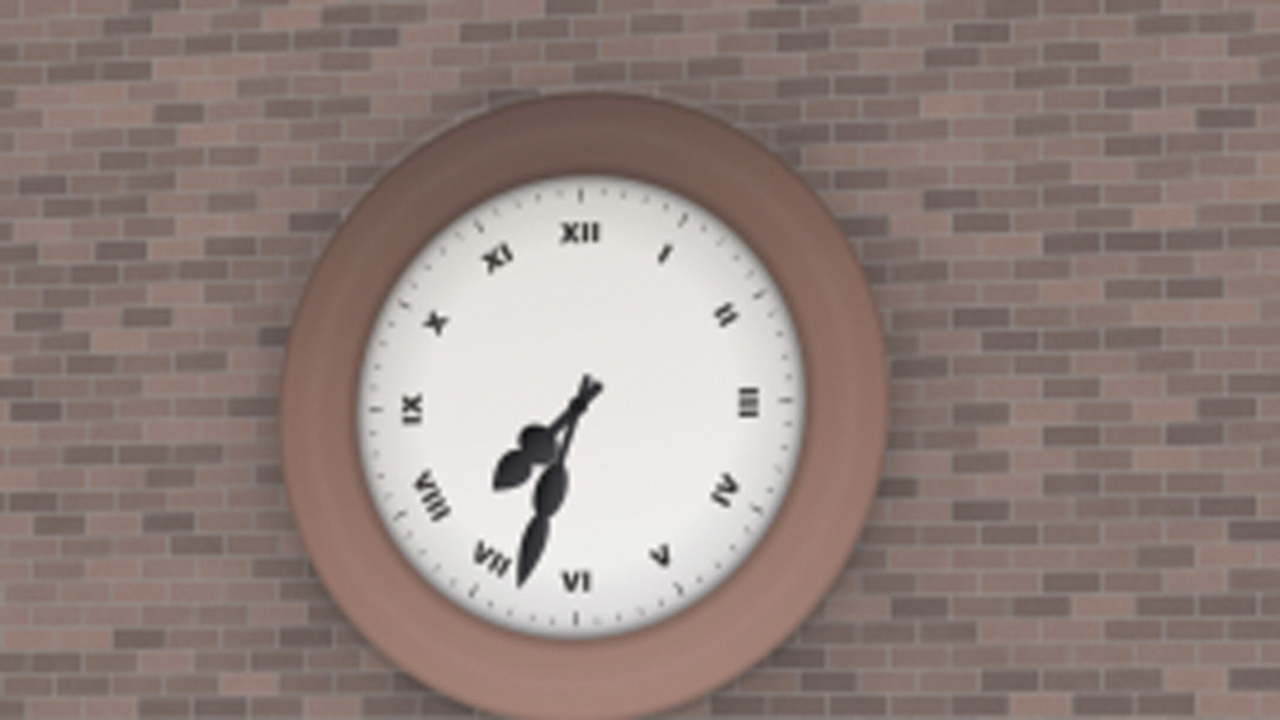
7:33
